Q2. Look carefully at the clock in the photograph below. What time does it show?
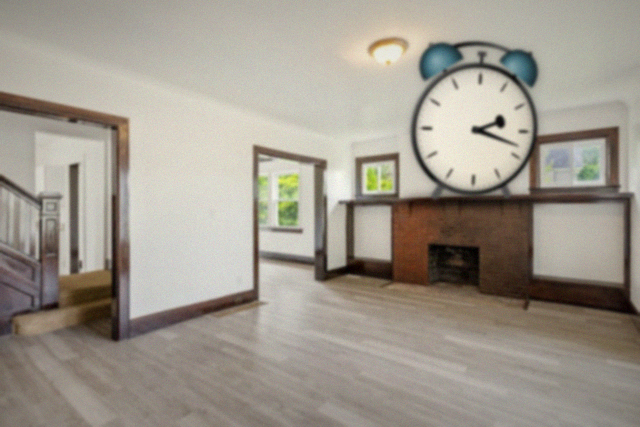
2:18
